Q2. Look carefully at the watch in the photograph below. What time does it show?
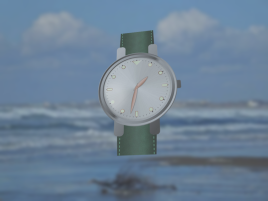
1:32
